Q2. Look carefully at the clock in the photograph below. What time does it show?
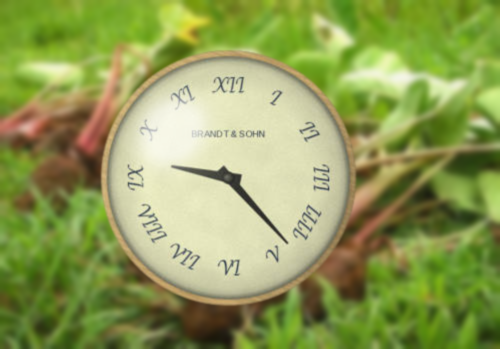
9:23
